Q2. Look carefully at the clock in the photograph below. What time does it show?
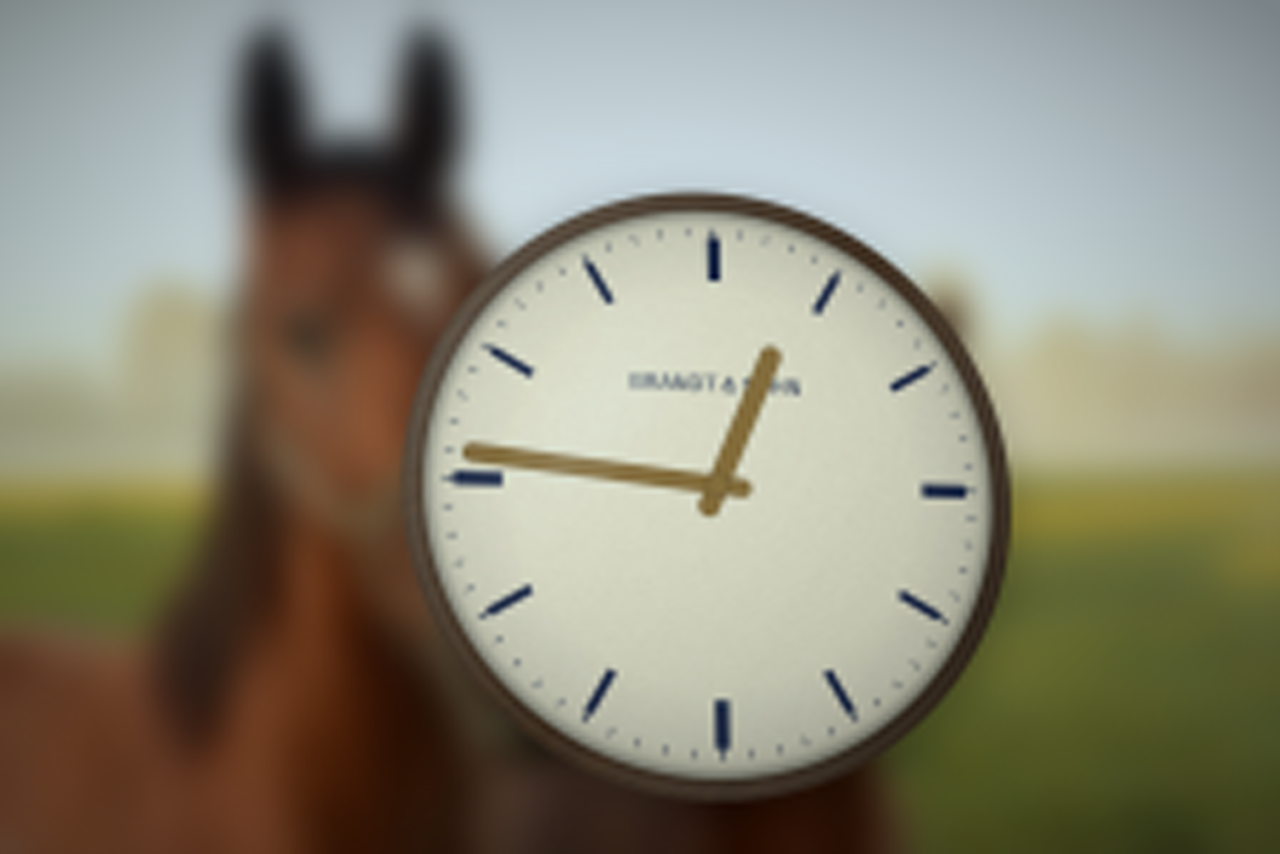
12:46
